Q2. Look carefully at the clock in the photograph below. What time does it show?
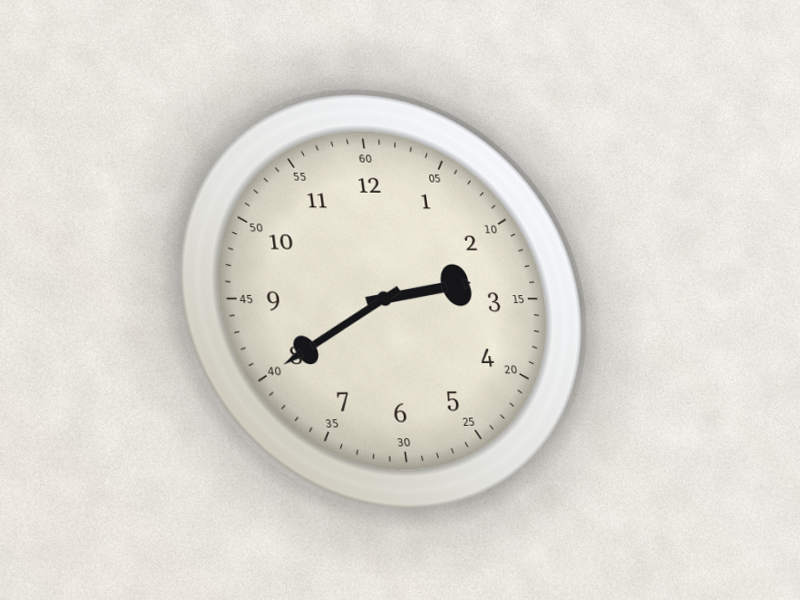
2:40
